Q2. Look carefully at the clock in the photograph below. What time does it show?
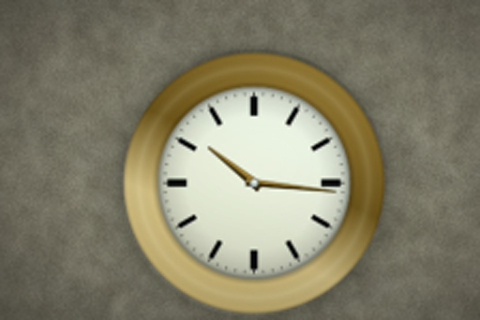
10:16
